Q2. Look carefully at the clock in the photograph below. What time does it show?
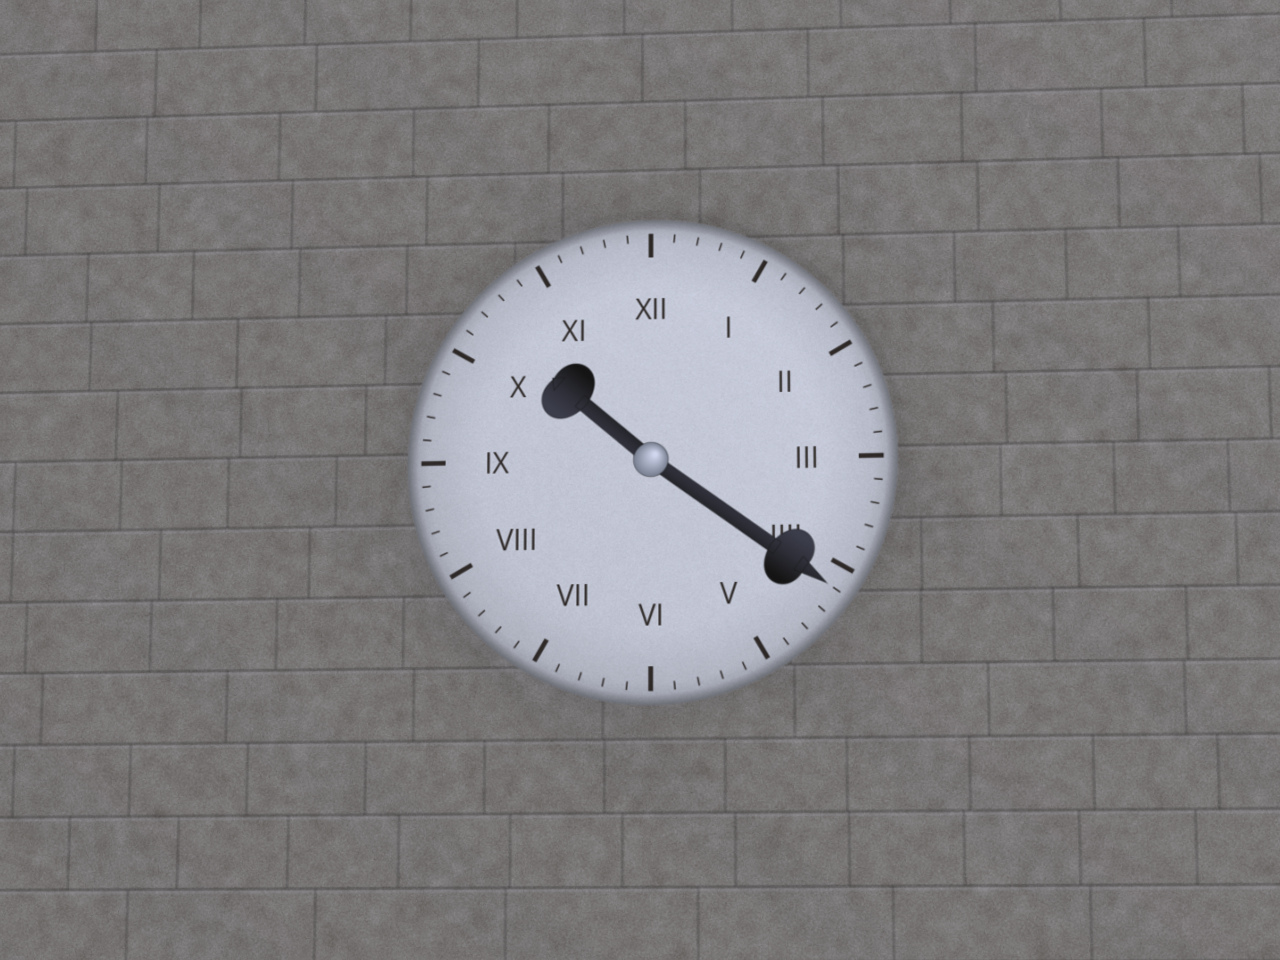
10:21
